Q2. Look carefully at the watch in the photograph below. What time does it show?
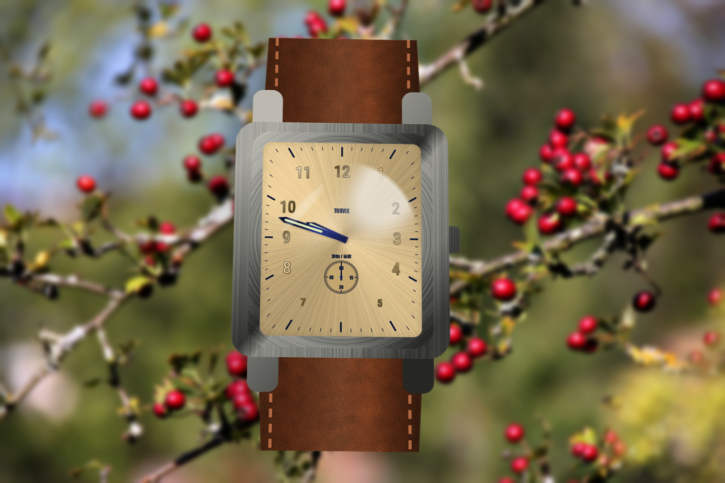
9:48
